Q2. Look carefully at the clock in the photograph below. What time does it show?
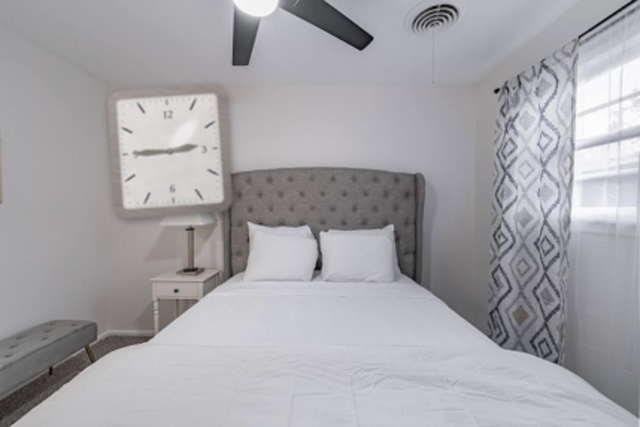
2:45
